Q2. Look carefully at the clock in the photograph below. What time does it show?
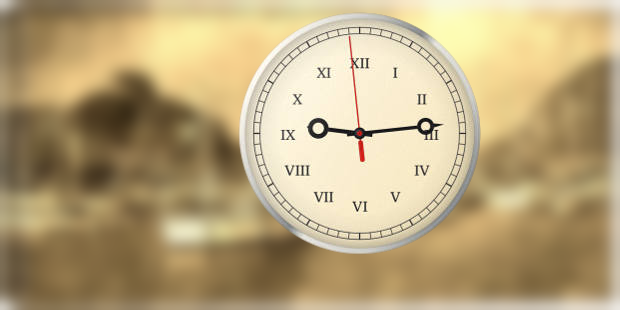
9:13:59
